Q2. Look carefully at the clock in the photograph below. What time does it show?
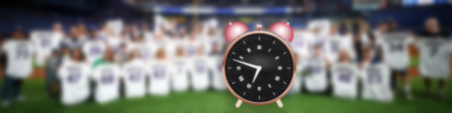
6:48
